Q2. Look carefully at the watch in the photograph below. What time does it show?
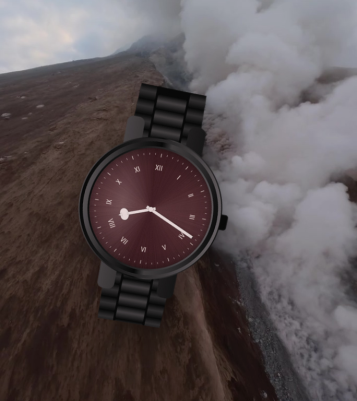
8:19
